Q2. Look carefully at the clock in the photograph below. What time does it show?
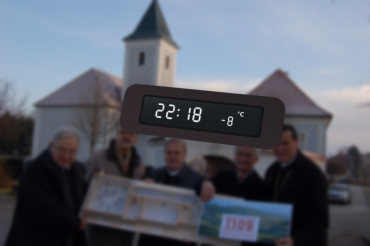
22:18
